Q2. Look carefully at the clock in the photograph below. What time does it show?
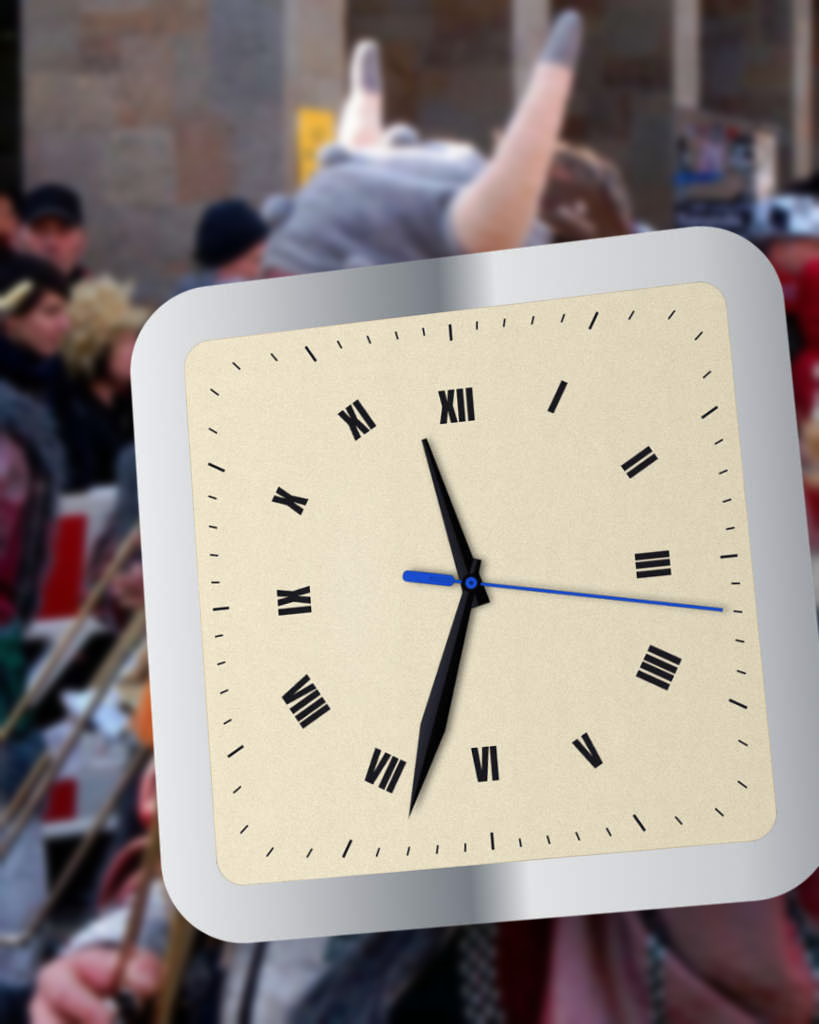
11:33:17
